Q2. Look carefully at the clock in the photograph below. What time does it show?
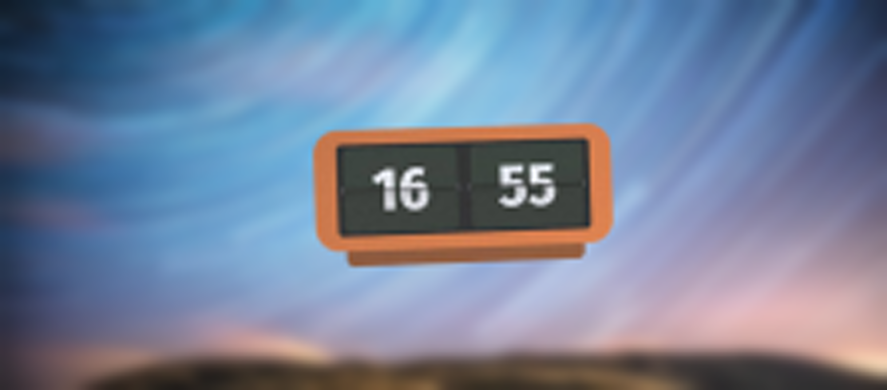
16:55
